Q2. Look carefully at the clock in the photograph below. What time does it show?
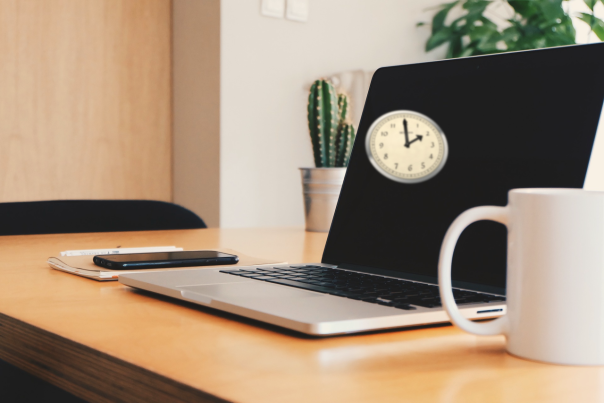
2:00
